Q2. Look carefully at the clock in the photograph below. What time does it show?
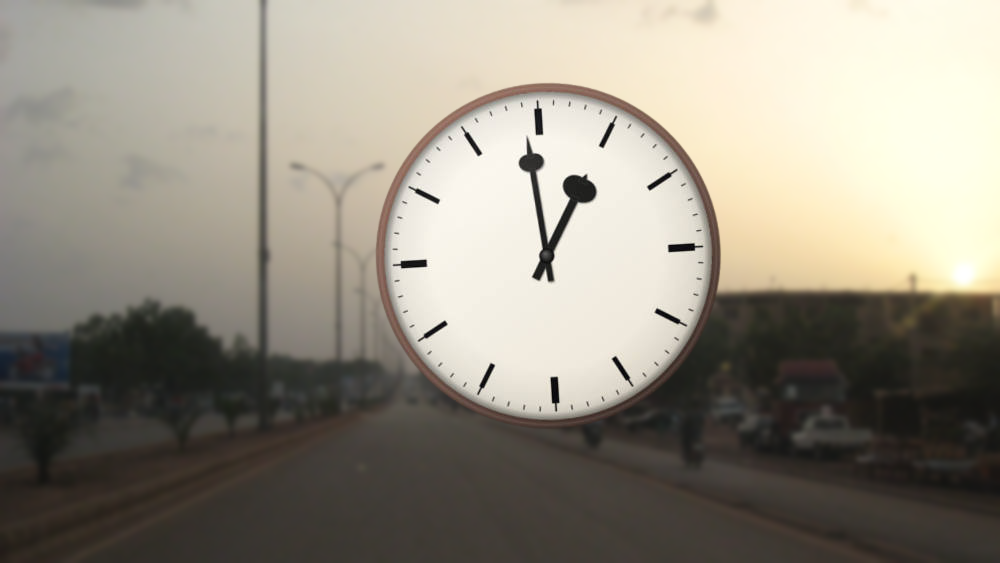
12:59
